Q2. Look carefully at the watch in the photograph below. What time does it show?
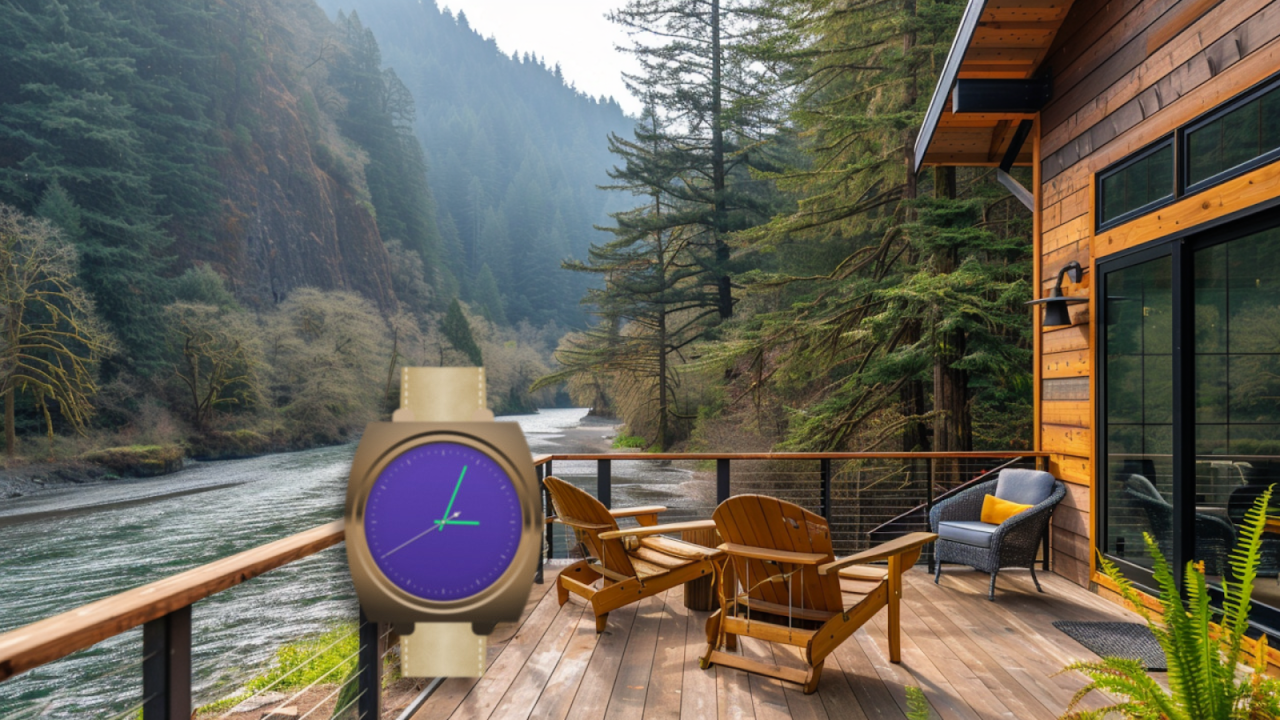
3:03:40
